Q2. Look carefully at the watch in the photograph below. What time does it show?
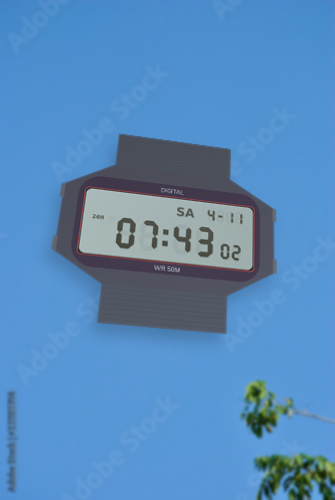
7:43:02
